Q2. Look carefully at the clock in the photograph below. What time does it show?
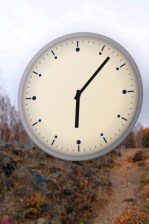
6:07
